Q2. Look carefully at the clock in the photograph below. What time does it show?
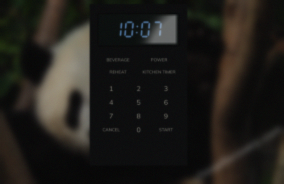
10:07
